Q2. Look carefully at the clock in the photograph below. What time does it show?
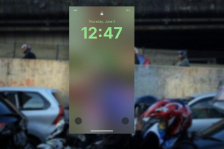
12:47
